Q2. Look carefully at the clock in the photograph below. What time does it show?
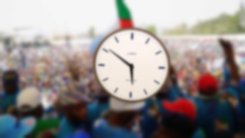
5:51
